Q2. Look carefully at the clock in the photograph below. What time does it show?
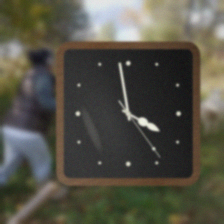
3:58:24
